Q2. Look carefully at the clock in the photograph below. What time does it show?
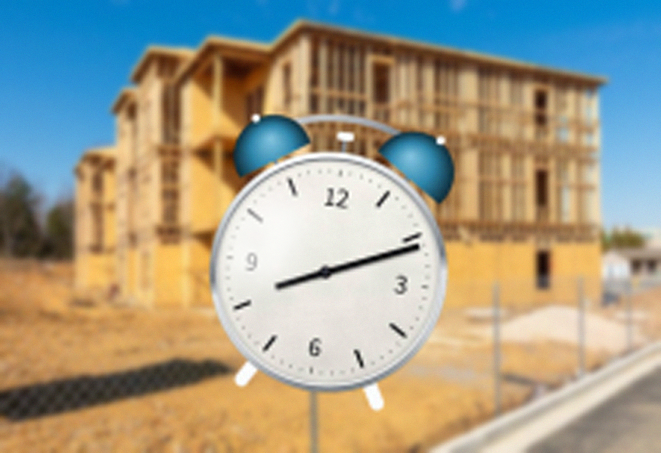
8:11
